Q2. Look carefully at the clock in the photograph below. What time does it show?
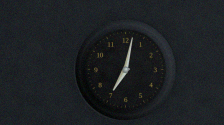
7:02
